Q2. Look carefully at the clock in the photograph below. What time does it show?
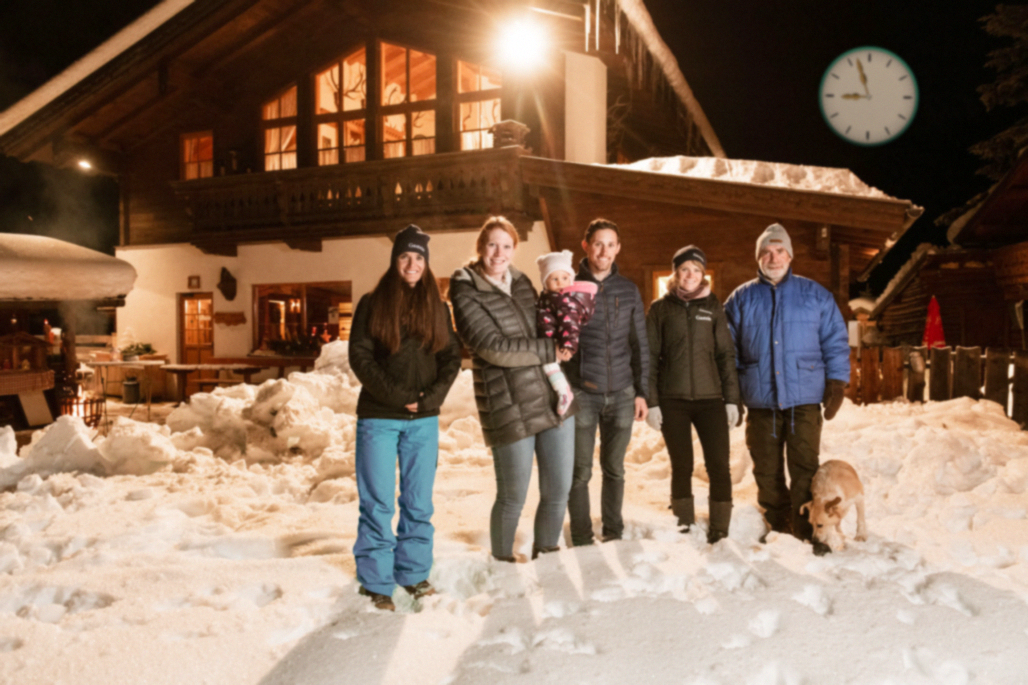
8:57
